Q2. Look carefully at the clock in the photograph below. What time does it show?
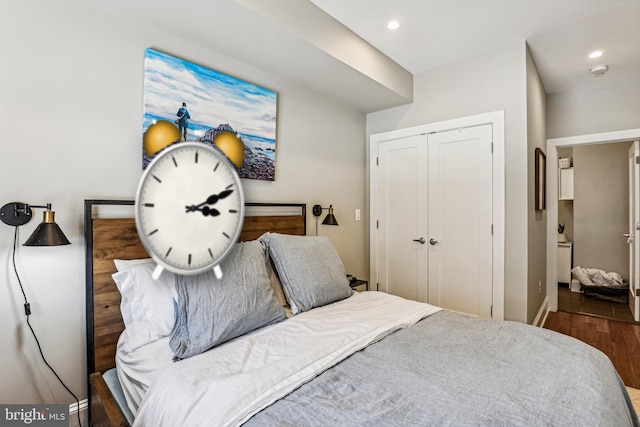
3:11
